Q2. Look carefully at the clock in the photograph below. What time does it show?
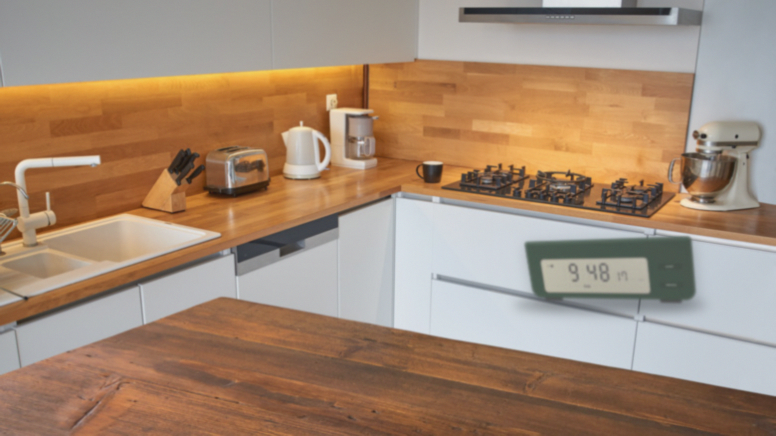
9:48
